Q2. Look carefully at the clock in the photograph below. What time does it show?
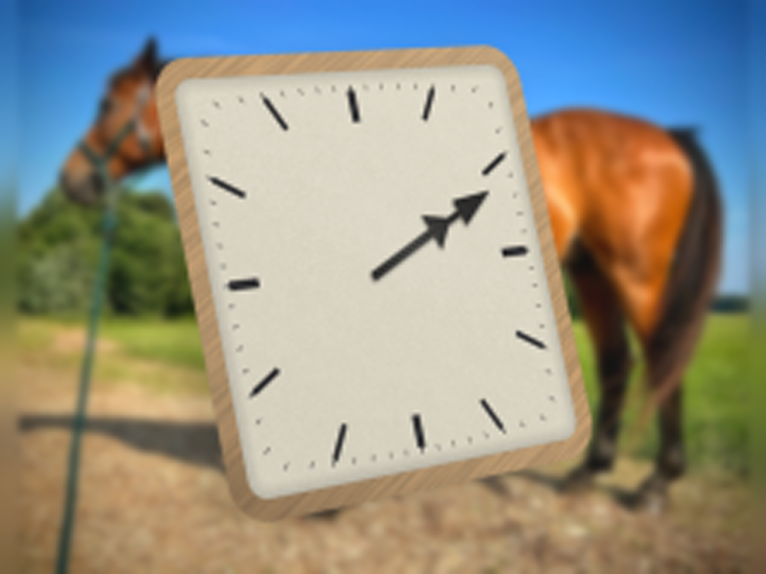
2:11
